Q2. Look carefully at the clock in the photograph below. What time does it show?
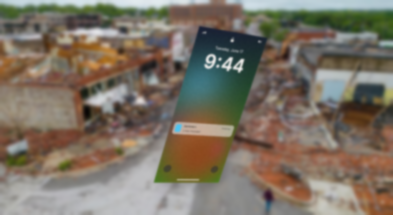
9:44
